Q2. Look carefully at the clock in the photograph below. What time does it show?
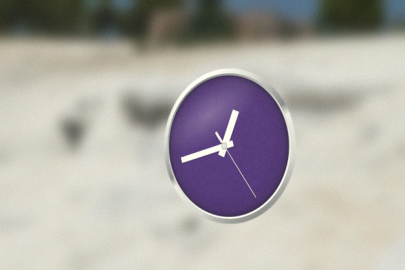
12:42:24
